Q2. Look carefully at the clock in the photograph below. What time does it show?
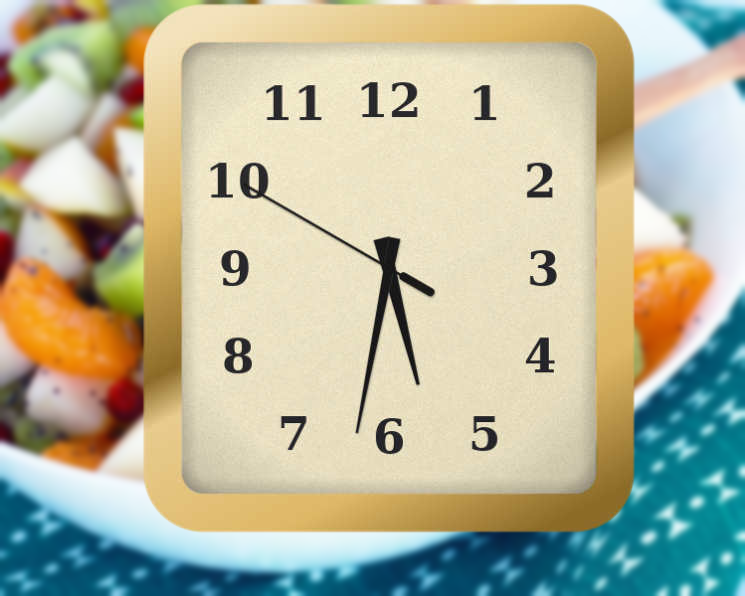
5:31:50
